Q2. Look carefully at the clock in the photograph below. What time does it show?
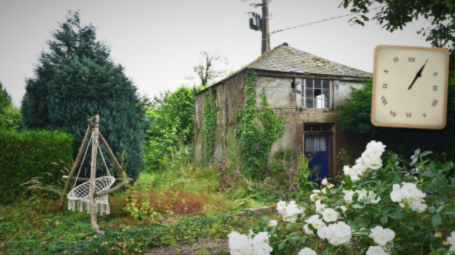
1:05
